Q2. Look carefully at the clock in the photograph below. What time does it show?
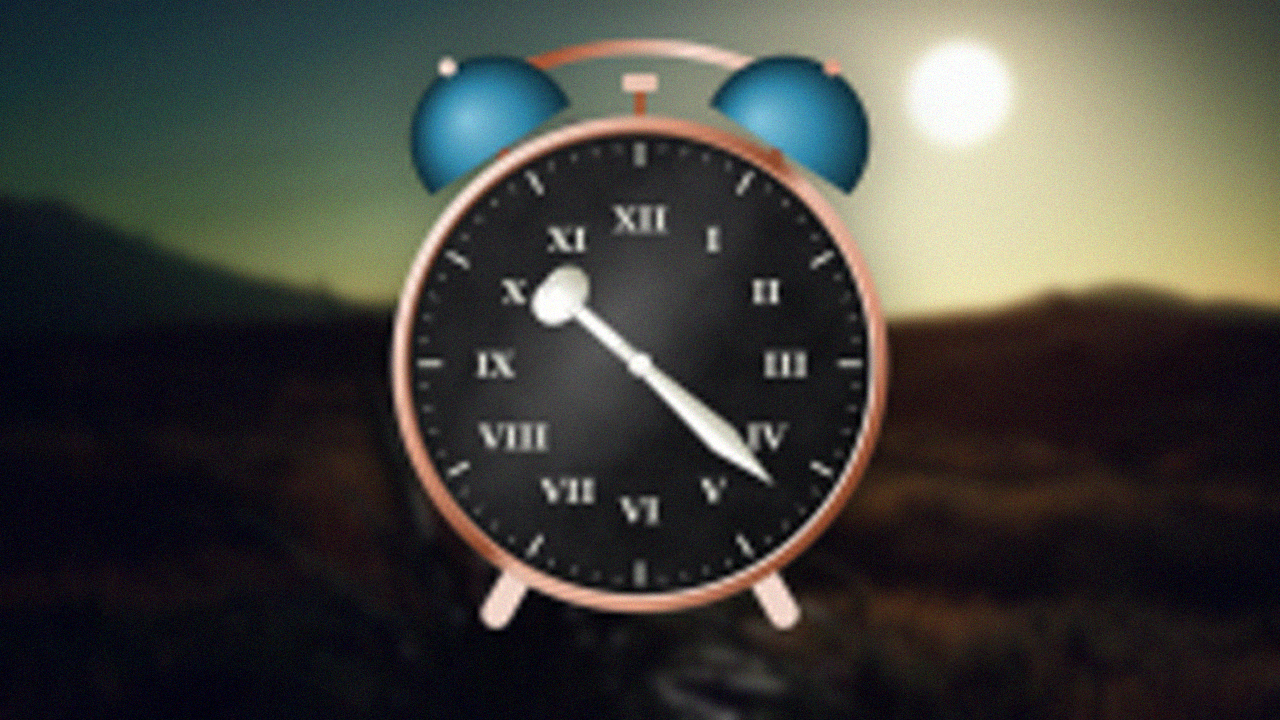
10:22
